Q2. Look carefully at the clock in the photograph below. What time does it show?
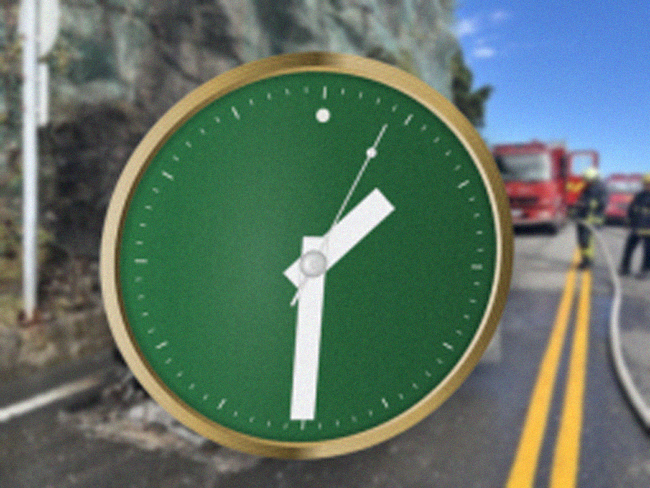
1:30:04
